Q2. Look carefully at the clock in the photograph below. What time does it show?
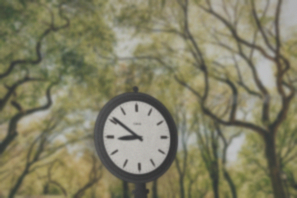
8:51
